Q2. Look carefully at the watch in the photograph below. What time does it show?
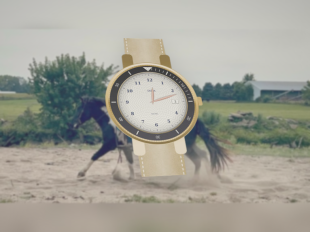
12:12
